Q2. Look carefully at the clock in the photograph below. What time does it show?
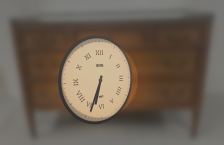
6:34
